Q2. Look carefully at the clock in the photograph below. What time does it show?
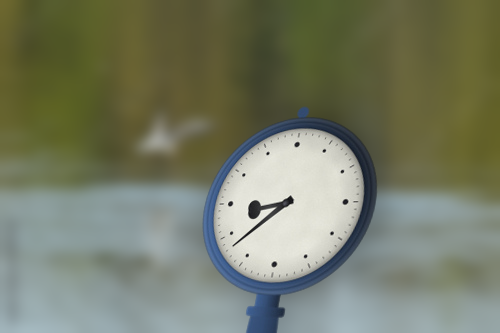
8:38
